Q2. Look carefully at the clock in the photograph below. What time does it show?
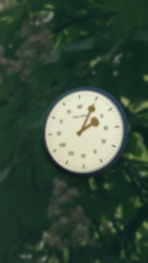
2:05
